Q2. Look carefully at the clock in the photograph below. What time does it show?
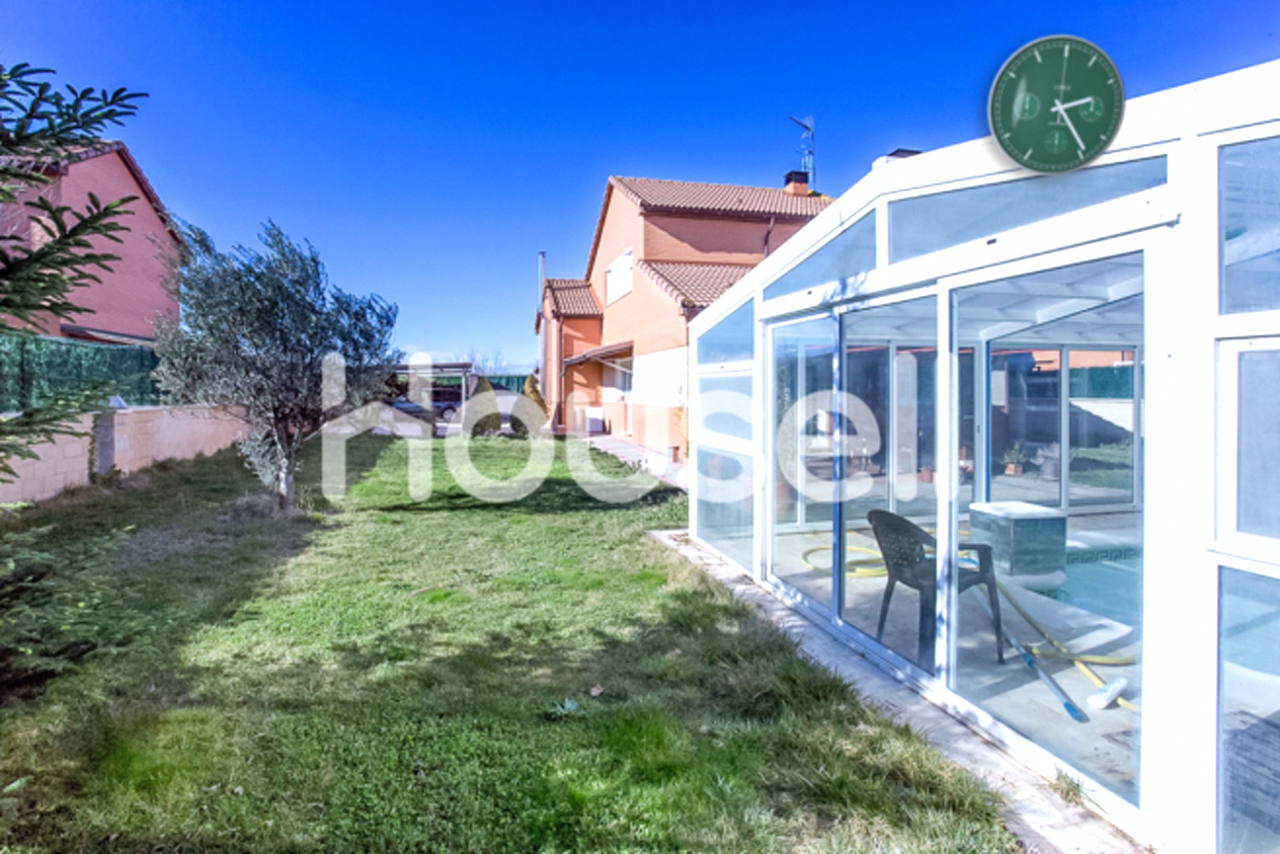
2:24
